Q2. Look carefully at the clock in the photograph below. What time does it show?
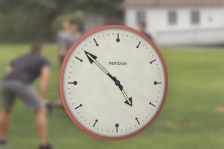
4:52
